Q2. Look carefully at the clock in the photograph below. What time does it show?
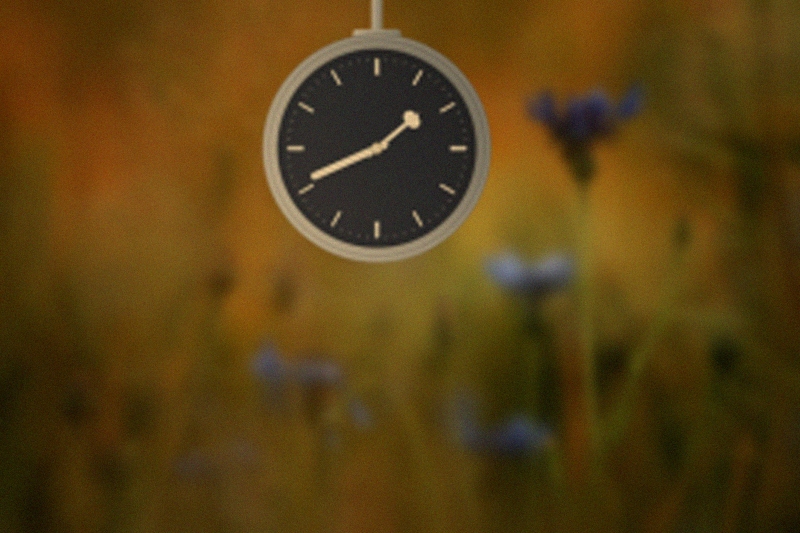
1:41
